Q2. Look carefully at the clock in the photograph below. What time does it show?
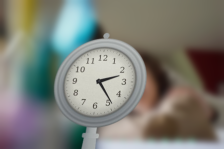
2:24
